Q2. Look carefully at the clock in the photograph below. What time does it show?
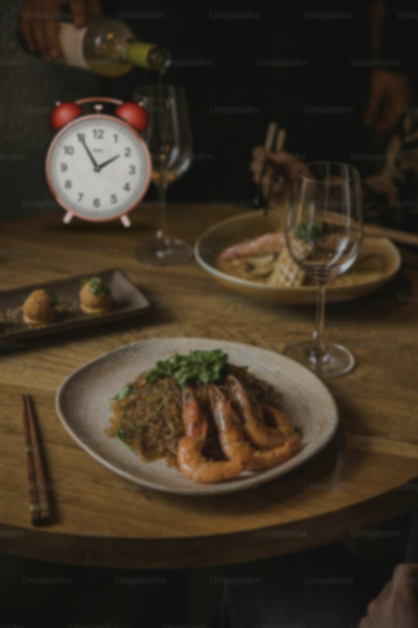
1:55
